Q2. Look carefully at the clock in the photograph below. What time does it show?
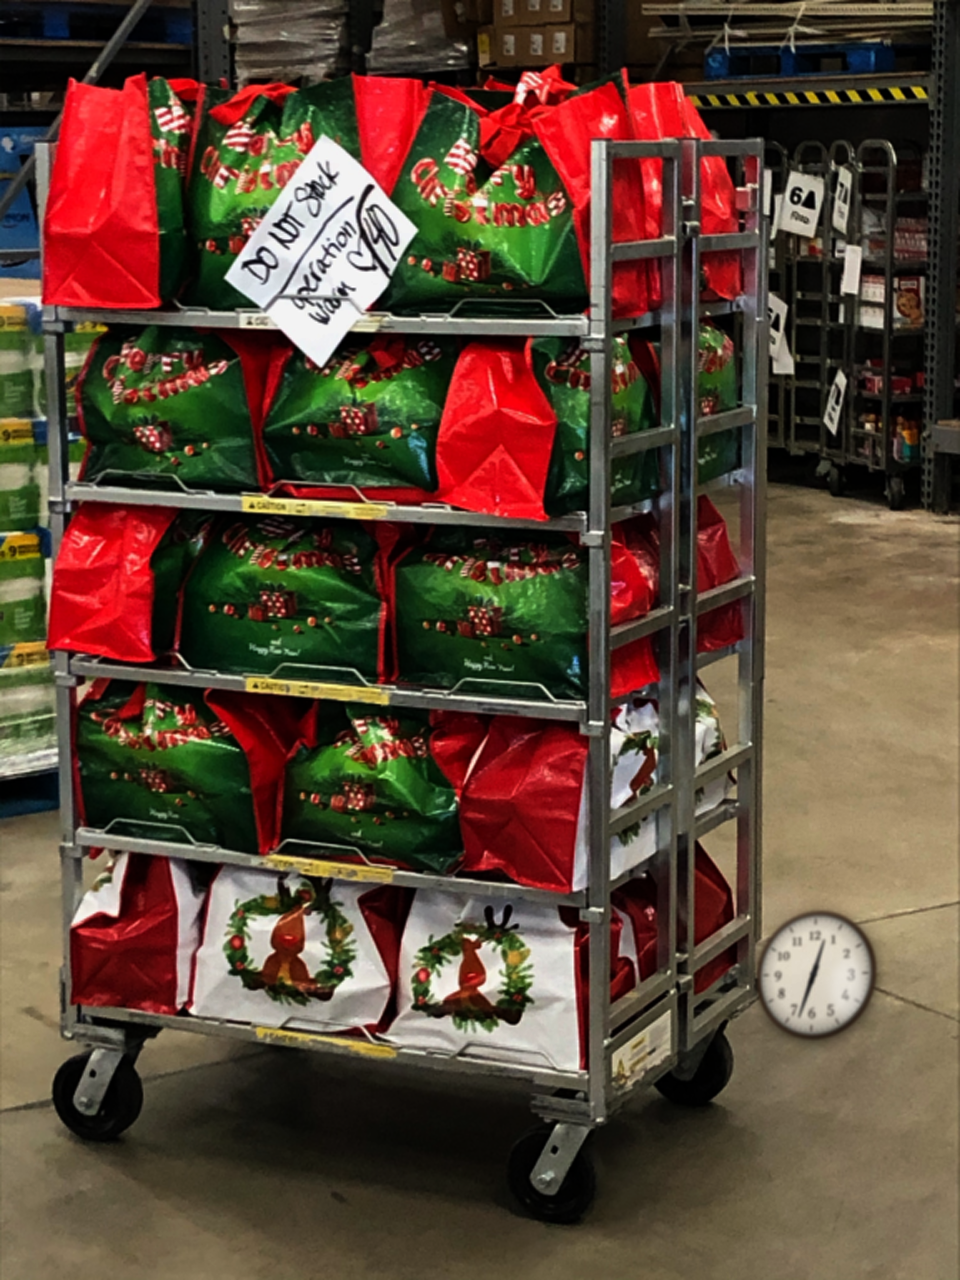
12:33
